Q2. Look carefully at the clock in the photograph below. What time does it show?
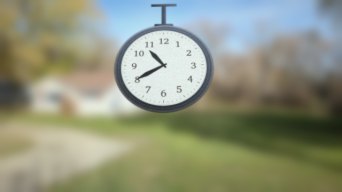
10:40
